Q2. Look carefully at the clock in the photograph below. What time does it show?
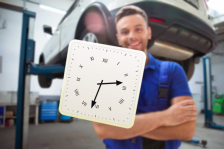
2:32
